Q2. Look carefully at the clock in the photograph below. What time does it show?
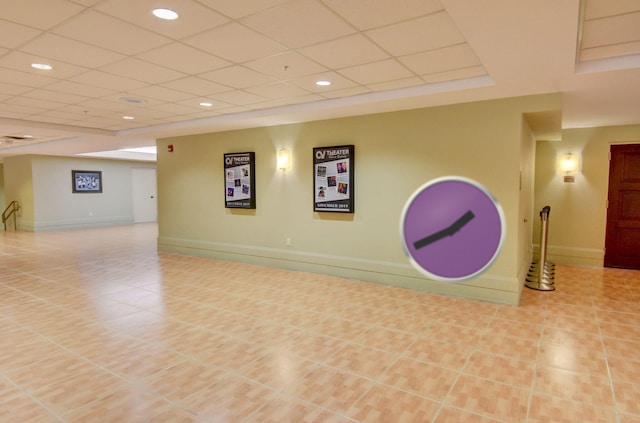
1:41
